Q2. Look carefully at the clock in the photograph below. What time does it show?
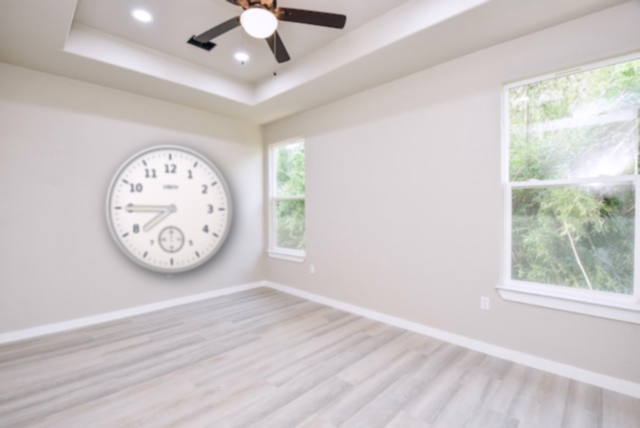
7:45
